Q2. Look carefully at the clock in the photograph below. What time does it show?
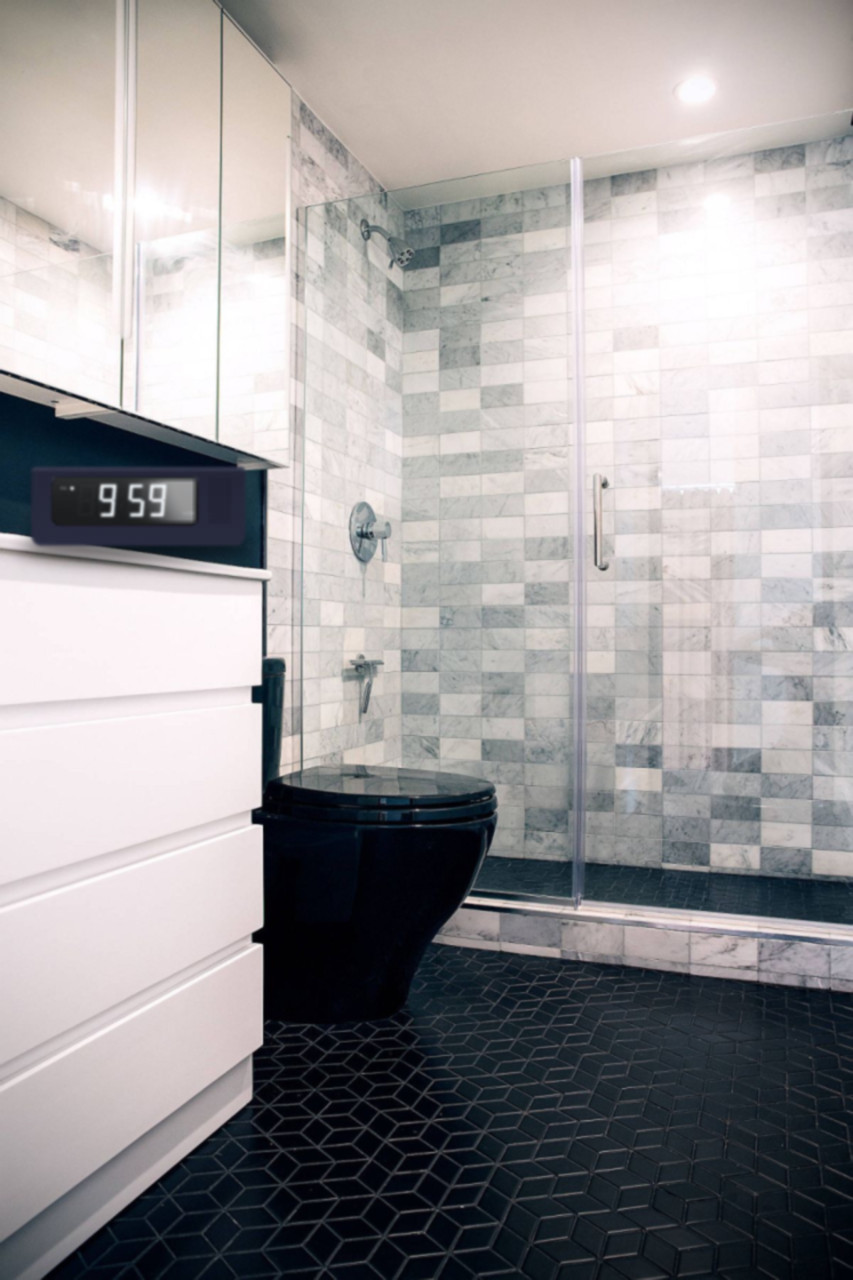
9:59
